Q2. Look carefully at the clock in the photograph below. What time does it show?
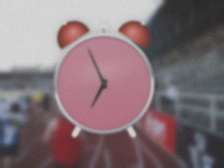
6:56
